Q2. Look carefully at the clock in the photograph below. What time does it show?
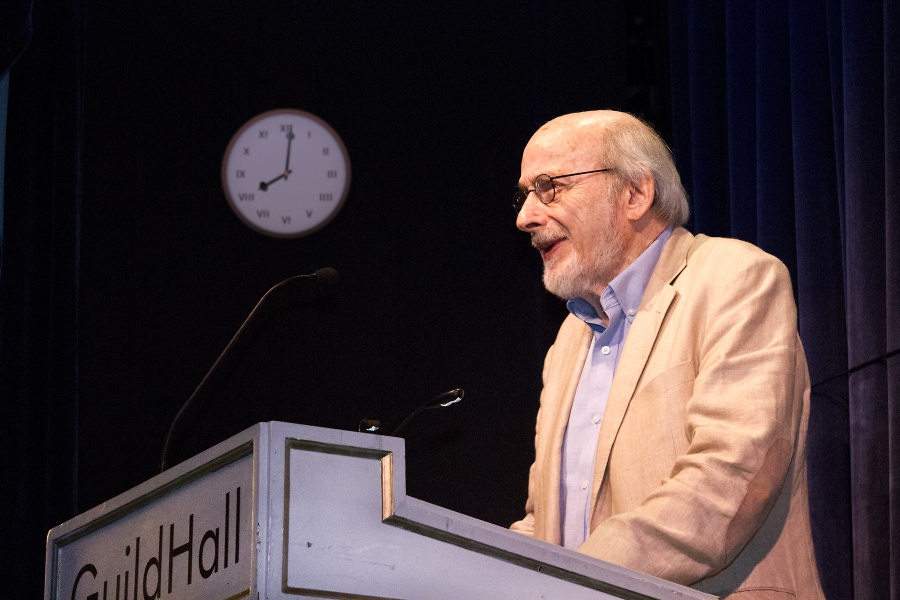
8:01
